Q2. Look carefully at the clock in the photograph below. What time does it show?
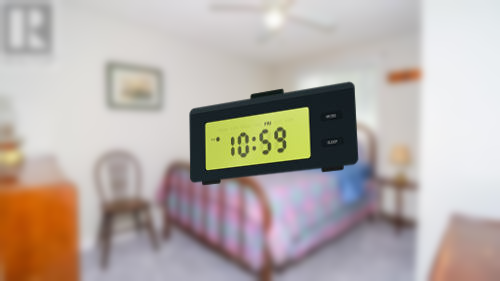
10:59
